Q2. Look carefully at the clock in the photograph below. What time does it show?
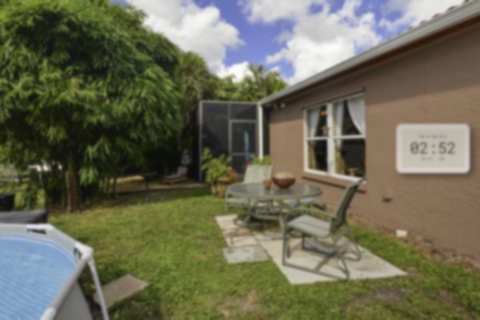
2:52
